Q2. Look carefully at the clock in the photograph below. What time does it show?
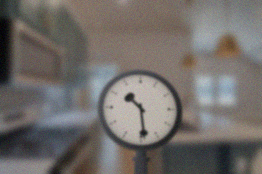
10:29
